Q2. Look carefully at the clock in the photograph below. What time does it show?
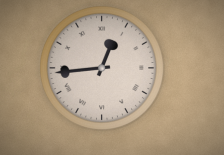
12:44
